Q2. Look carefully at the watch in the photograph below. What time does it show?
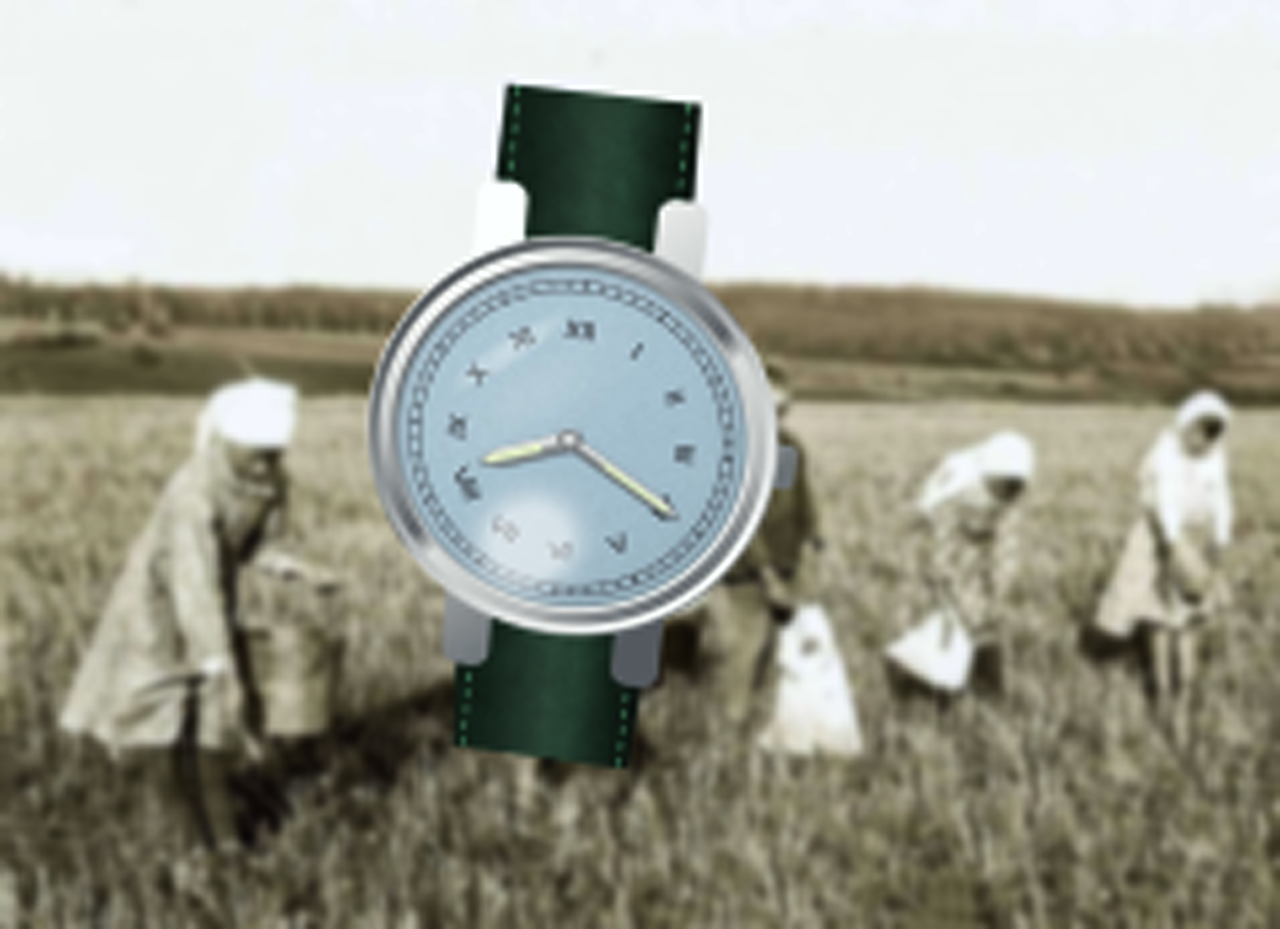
8:20
